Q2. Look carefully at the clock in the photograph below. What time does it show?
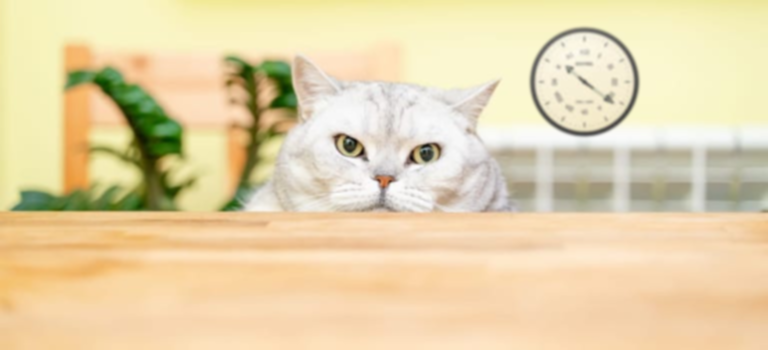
10:21
